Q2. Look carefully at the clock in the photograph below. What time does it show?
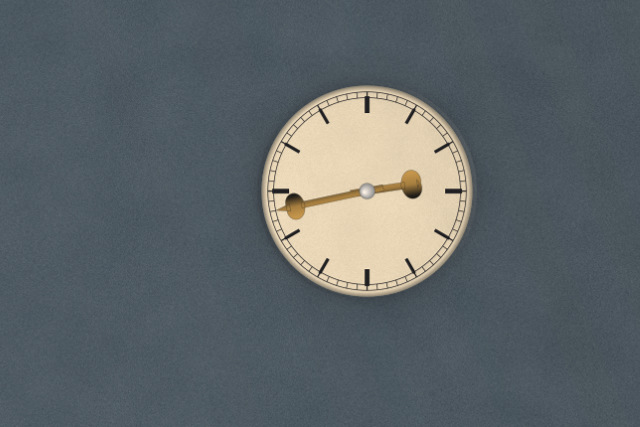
2:43
